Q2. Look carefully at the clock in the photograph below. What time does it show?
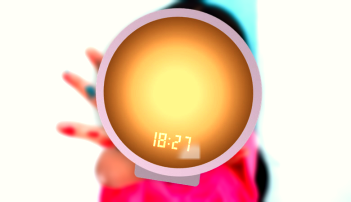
18:27
